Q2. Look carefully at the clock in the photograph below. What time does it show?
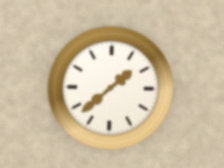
1:38
